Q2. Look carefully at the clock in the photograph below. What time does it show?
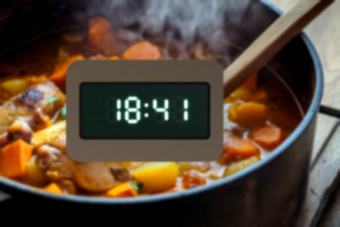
18:41
